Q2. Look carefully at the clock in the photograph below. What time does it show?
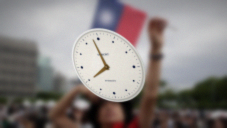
7:58
